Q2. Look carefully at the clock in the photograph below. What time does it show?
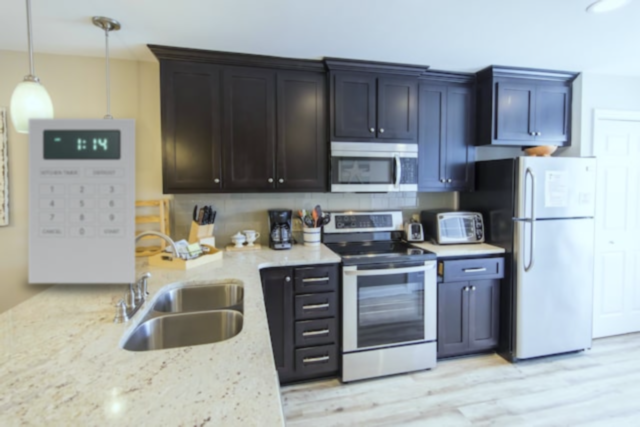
1:14
